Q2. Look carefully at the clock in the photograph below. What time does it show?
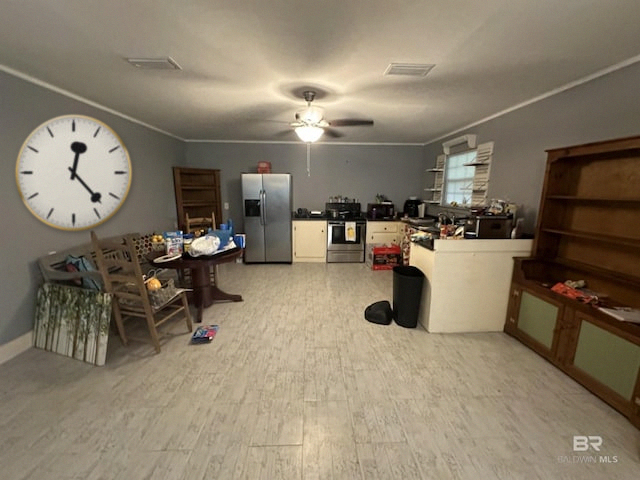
12:23
